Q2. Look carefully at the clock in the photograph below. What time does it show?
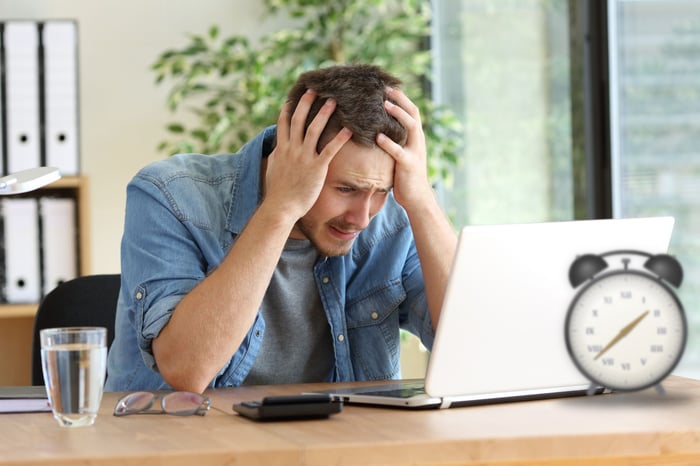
1:38
